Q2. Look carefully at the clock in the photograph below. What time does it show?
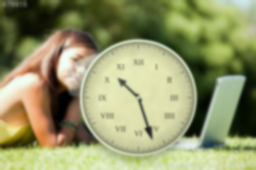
10:27
